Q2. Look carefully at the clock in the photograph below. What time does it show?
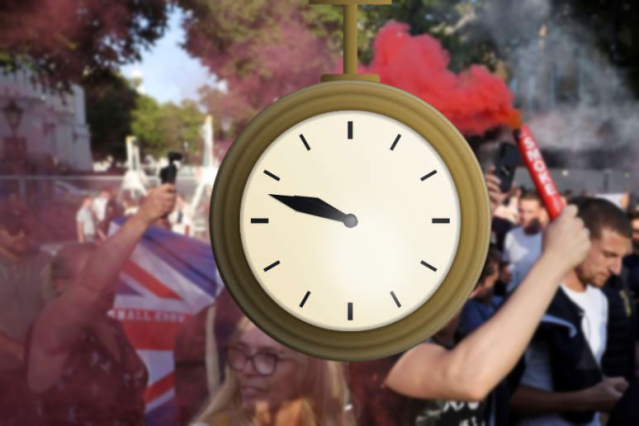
9:48
